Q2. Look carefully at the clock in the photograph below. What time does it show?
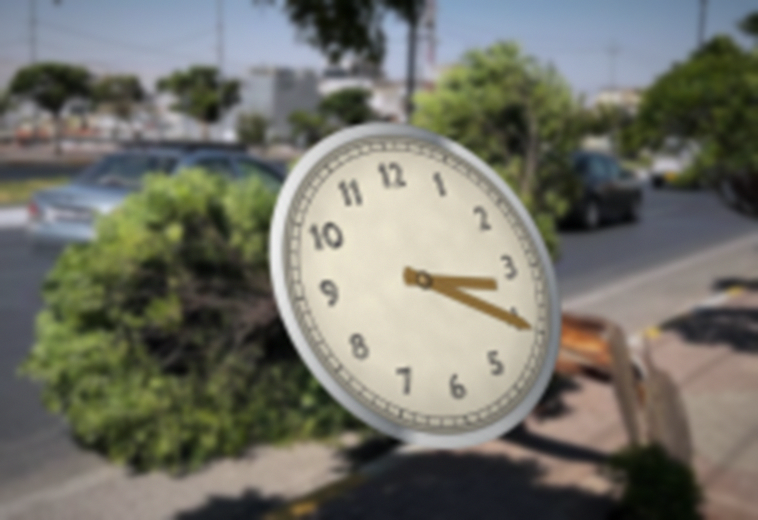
3:20
